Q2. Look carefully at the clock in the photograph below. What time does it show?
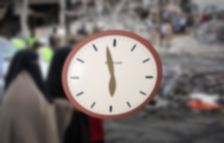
5:58
